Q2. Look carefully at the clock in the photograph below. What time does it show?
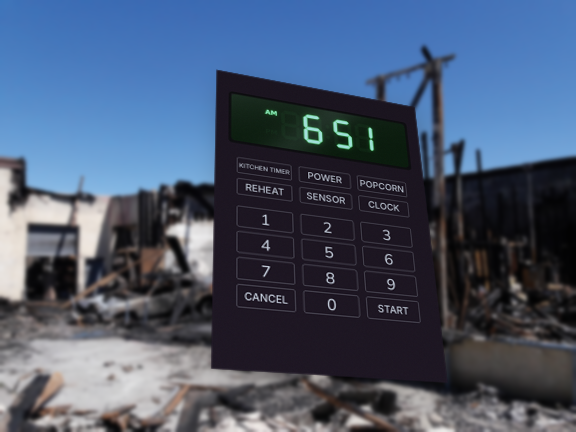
6:51
